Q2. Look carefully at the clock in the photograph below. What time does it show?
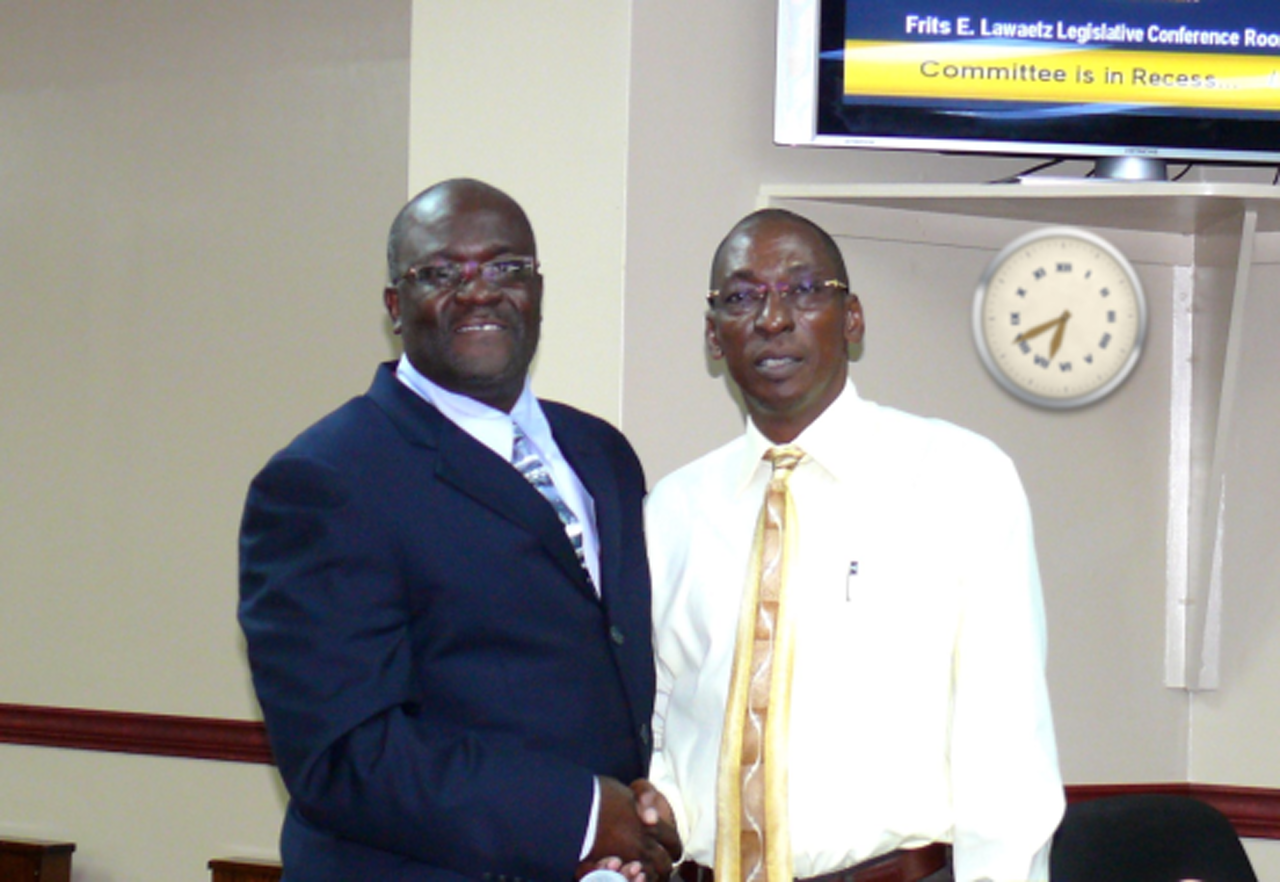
6:41
